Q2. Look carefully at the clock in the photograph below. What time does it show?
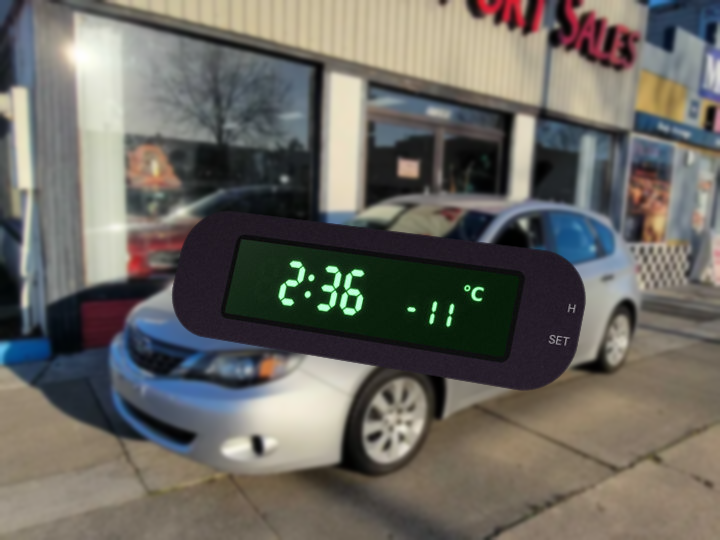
2:36
